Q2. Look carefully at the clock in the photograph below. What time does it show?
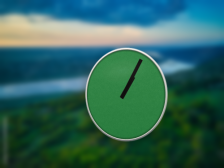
1:05
